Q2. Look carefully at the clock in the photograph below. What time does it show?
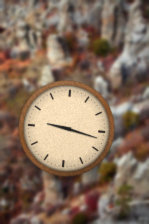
9:17
